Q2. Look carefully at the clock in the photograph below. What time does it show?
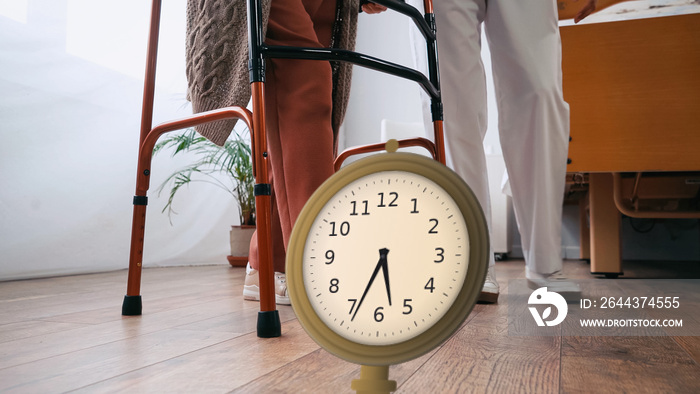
5:34
